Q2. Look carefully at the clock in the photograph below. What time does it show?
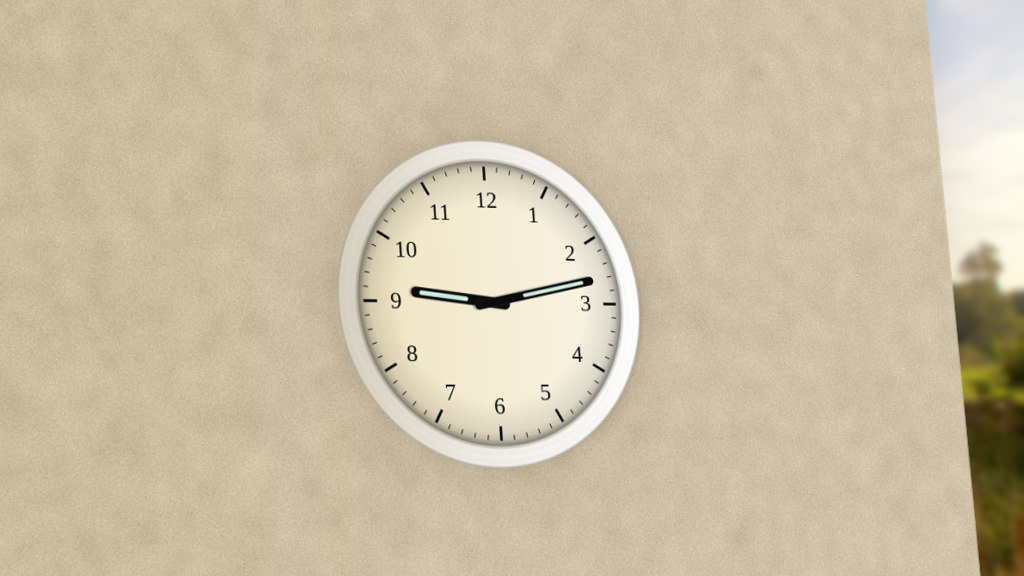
9:13
